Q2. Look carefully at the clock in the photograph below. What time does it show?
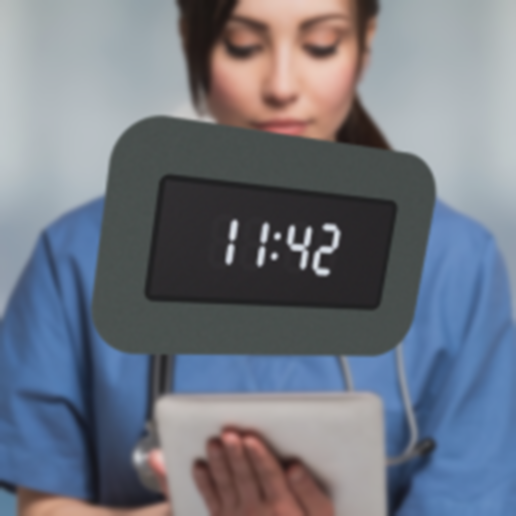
11:42
